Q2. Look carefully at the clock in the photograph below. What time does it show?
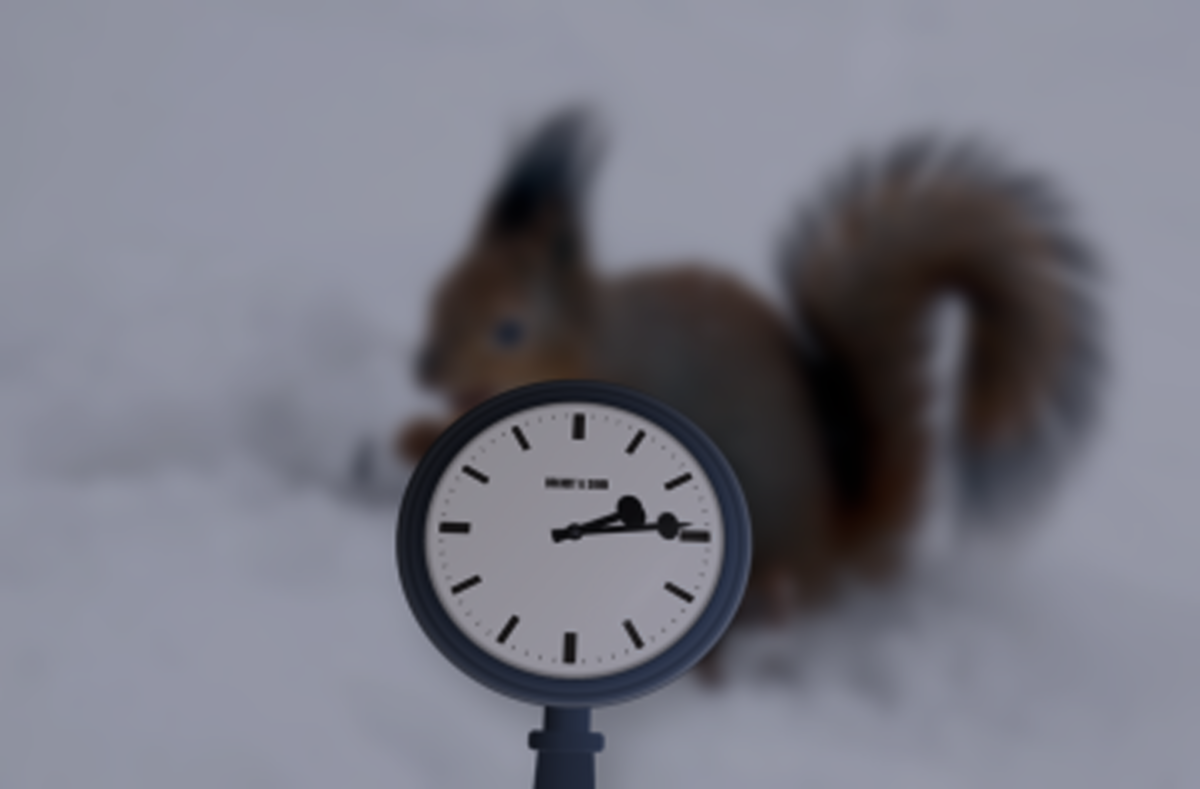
2:14
